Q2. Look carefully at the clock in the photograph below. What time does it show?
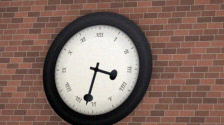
3:32
